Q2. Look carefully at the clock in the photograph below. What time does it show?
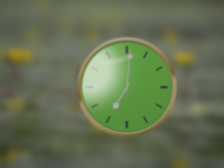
7:01
